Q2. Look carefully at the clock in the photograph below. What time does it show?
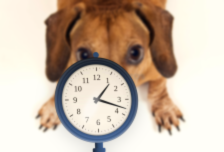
1:18
